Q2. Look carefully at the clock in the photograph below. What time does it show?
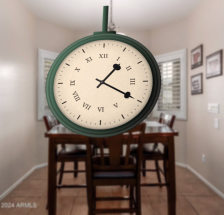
1:20
